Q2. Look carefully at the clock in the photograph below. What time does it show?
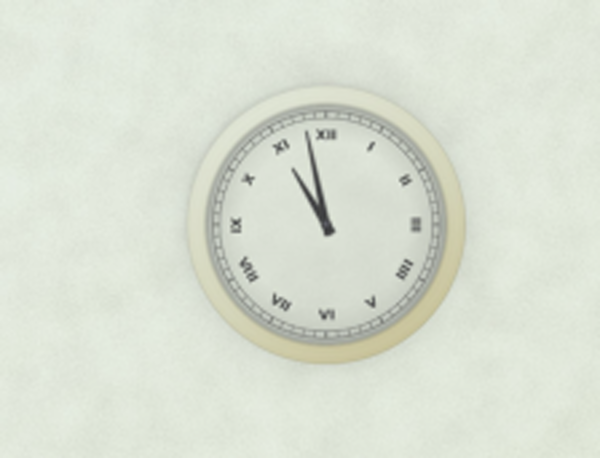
10:58
